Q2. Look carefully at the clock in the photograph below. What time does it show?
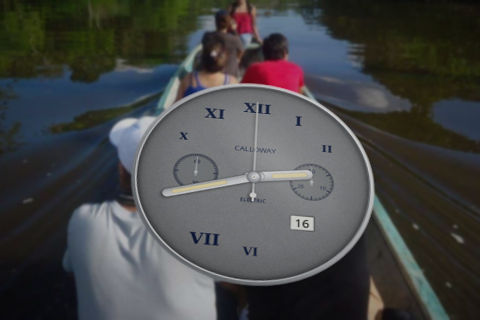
2:42
